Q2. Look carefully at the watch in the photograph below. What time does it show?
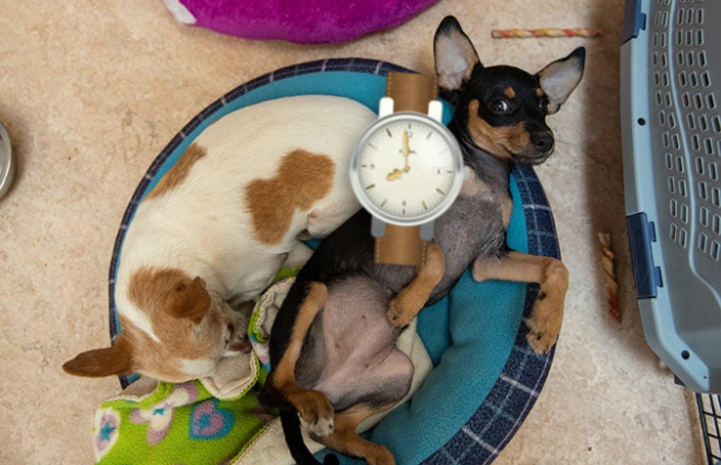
7:59
